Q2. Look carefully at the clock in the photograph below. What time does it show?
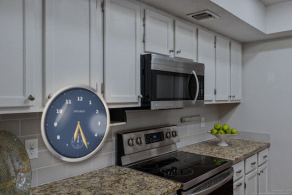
6:26
